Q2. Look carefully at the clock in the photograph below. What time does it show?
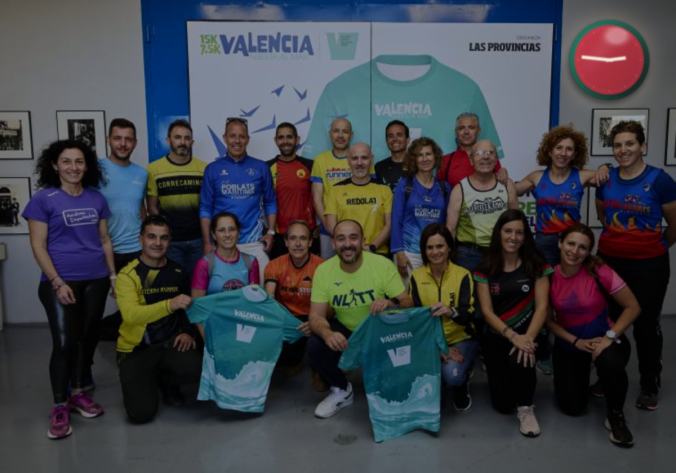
2:46
